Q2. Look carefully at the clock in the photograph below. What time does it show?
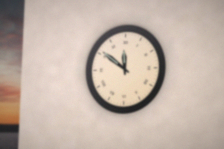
11:51
